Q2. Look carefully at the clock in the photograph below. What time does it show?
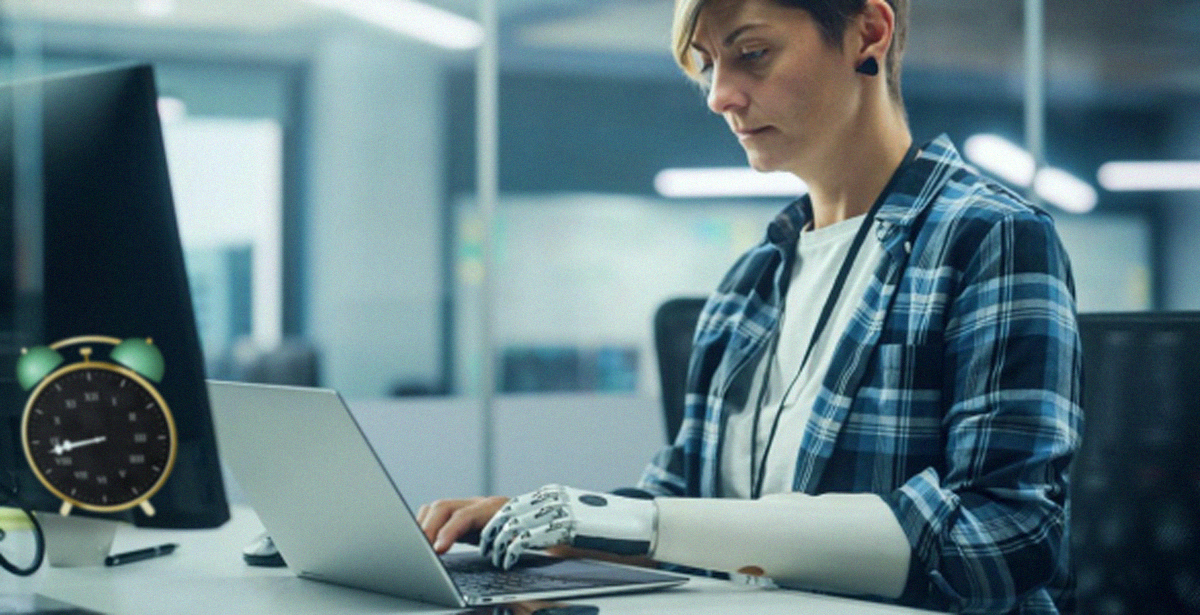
8:43
